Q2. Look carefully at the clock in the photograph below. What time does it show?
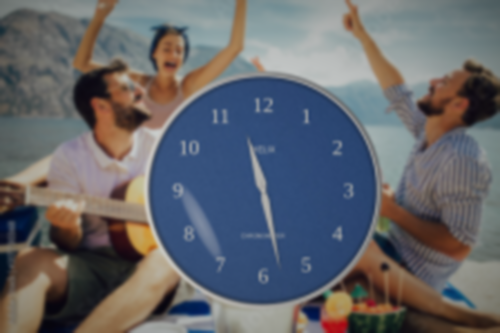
11:28
